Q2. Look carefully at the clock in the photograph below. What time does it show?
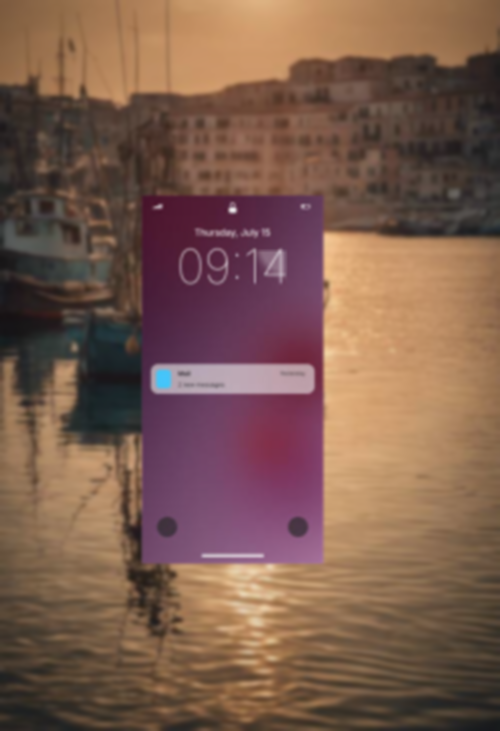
9:14
